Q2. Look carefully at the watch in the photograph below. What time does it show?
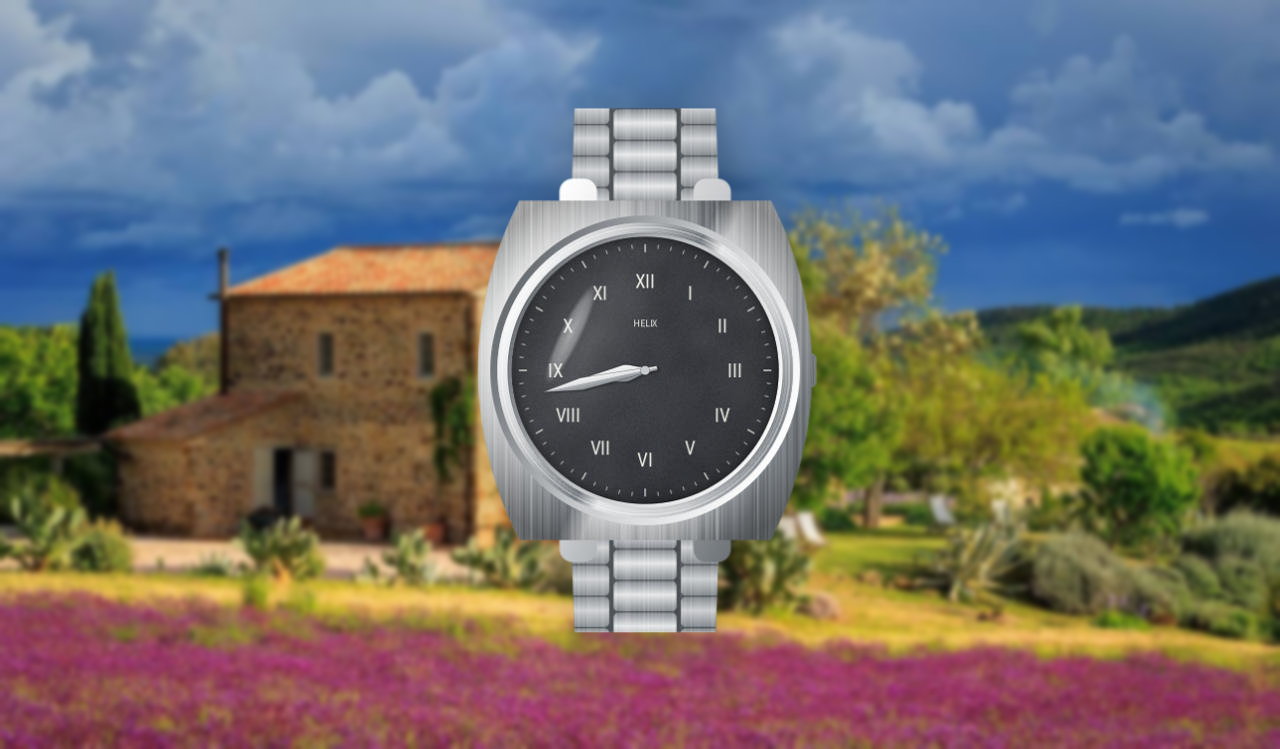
8:43
